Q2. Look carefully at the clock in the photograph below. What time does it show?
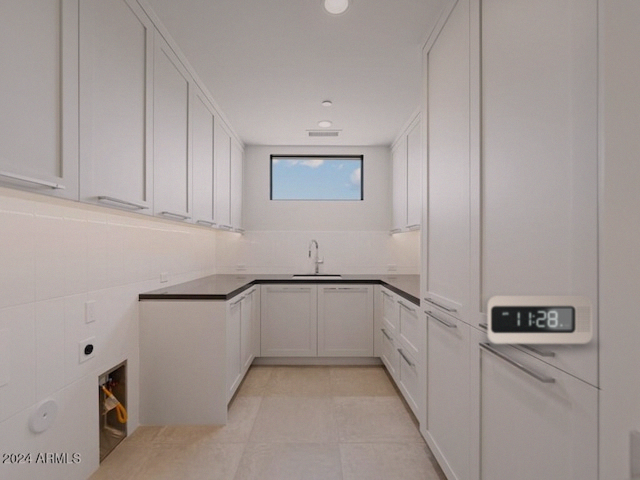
11:28
